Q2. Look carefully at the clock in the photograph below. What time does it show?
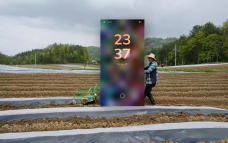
23:37
